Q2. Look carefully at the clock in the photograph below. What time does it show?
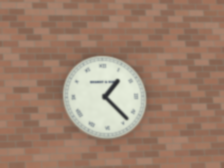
1:23
